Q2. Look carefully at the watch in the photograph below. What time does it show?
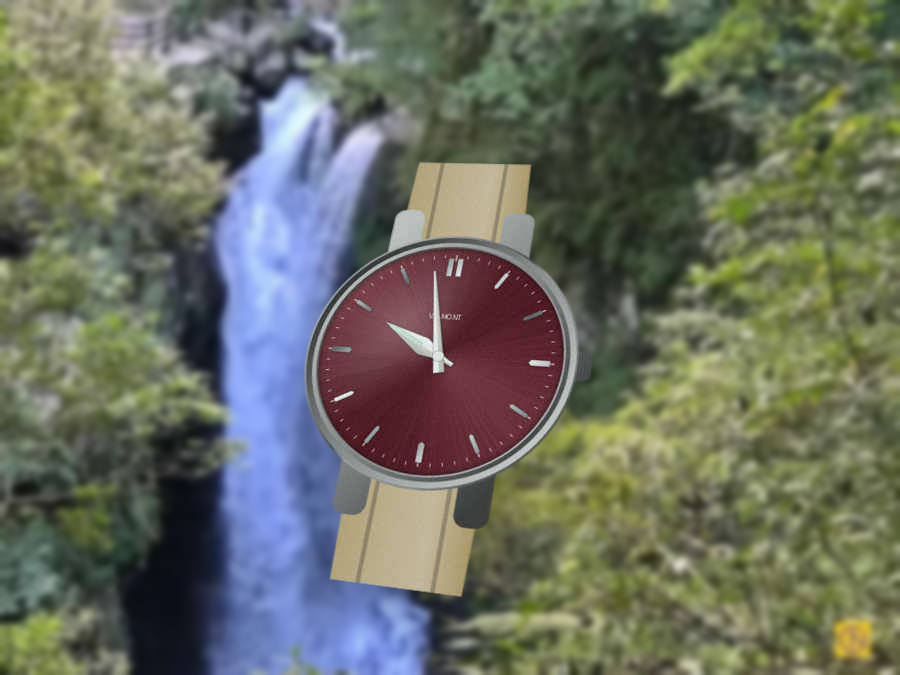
9:58
